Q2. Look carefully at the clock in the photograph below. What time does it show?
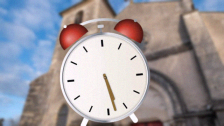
5:28
